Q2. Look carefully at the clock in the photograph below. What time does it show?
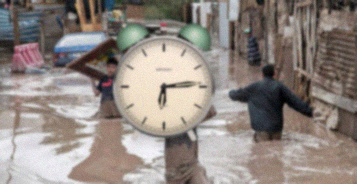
6:14
